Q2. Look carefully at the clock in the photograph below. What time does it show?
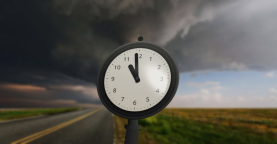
10:59
